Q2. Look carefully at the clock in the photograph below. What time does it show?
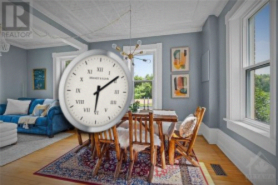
6:09
